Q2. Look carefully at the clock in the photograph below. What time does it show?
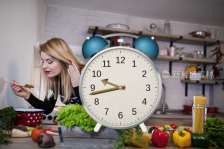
9:43
